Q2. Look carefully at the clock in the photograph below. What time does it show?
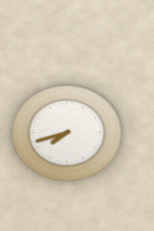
7:42
